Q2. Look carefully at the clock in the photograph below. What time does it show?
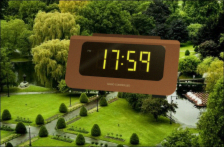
17:59
